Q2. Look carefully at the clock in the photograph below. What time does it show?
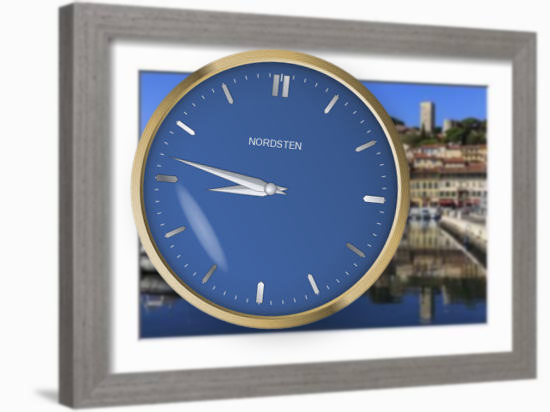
8:47
